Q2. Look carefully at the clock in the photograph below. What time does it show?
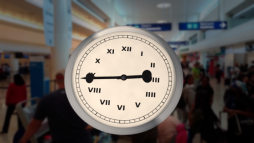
2:44
